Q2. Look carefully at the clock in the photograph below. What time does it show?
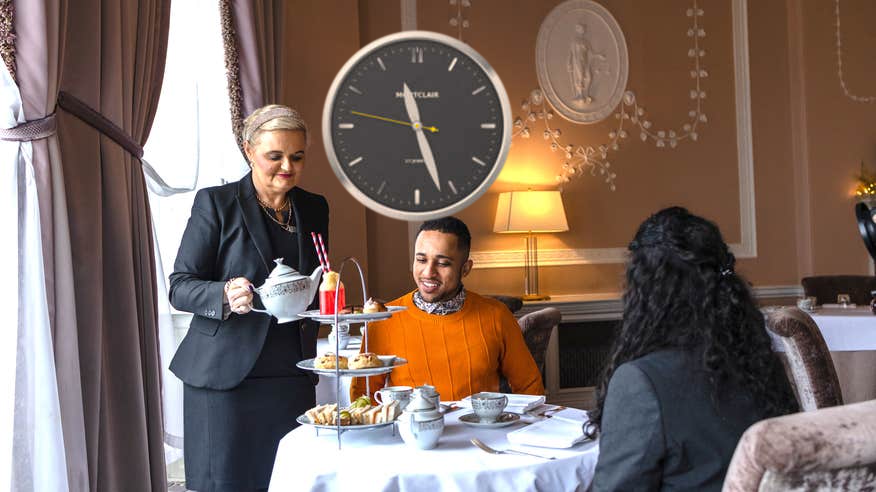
11:26:47
